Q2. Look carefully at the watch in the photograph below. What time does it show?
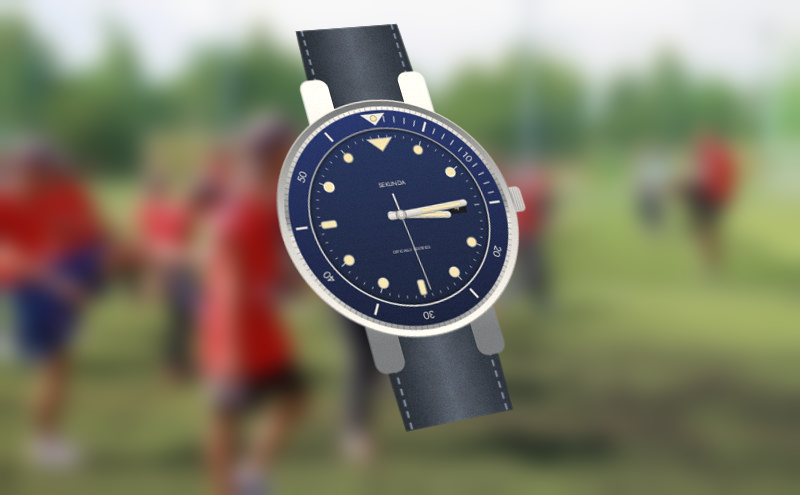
3:14:29
